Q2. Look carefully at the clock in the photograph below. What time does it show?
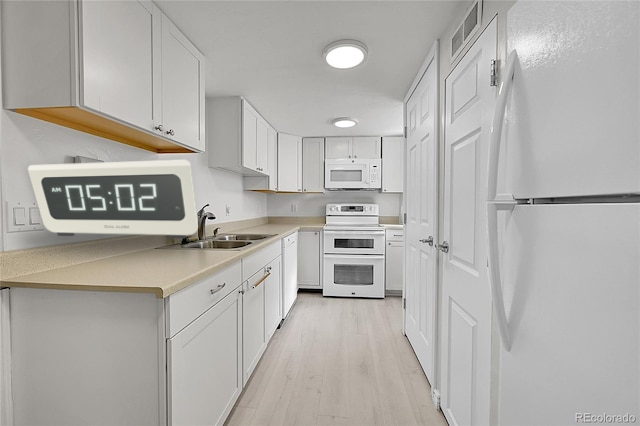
5:02
